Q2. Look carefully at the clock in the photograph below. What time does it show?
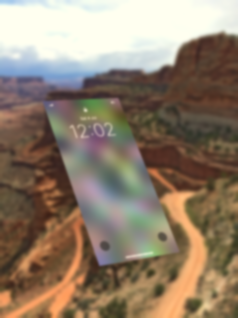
12:02
